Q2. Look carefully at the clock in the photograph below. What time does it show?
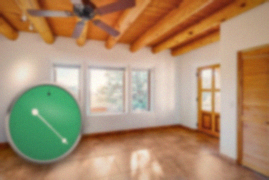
10:22
